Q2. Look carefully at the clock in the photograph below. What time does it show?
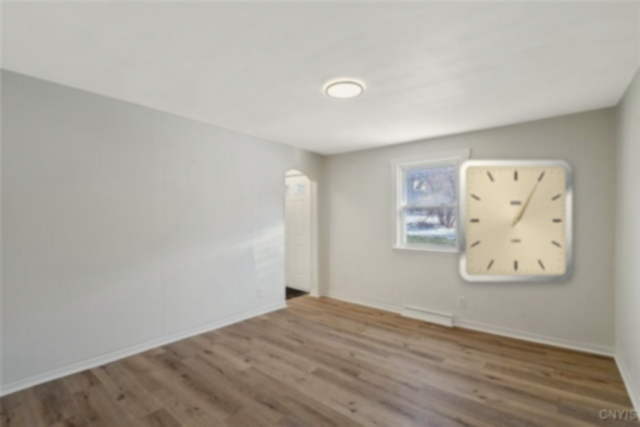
1:05
